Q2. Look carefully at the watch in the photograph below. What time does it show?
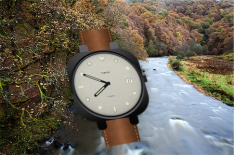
7:50
